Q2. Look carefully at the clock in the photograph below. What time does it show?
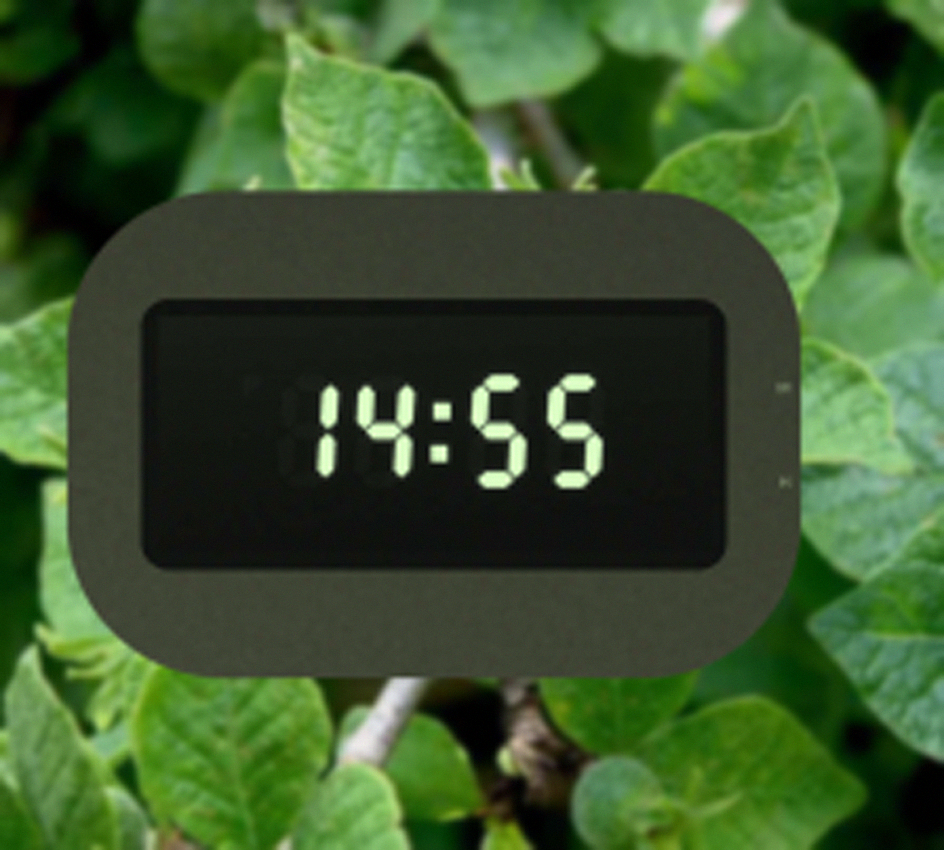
14:55
